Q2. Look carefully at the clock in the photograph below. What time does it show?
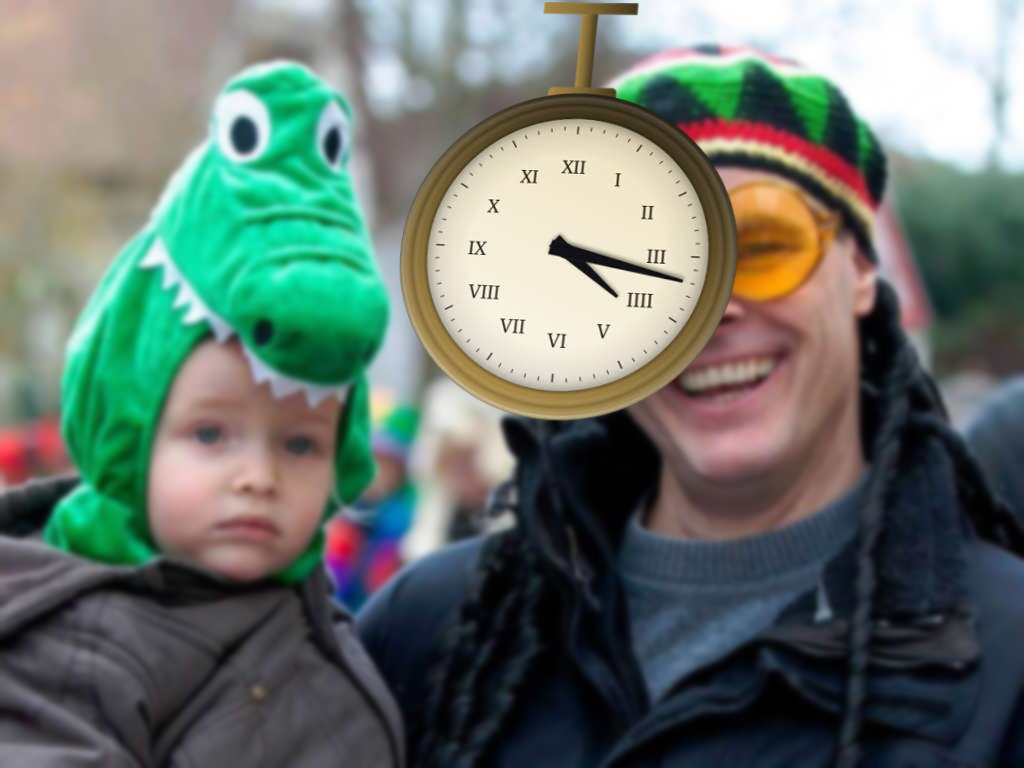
4:17
